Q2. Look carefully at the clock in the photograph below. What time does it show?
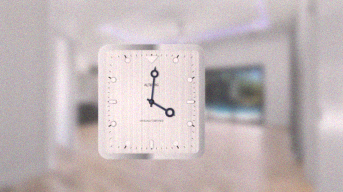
4:01
